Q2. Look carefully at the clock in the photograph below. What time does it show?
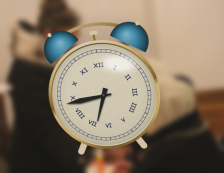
6:44
